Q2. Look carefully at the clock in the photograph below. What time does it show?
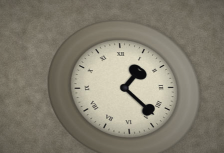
1:23
